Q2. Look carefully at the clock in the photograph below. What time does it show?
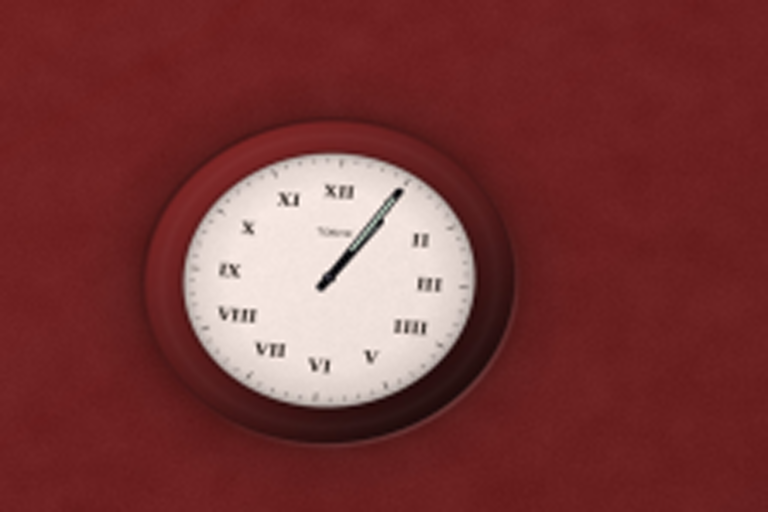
1:05
